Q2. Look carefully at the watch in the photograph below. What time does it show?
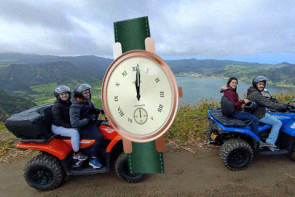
12:01
